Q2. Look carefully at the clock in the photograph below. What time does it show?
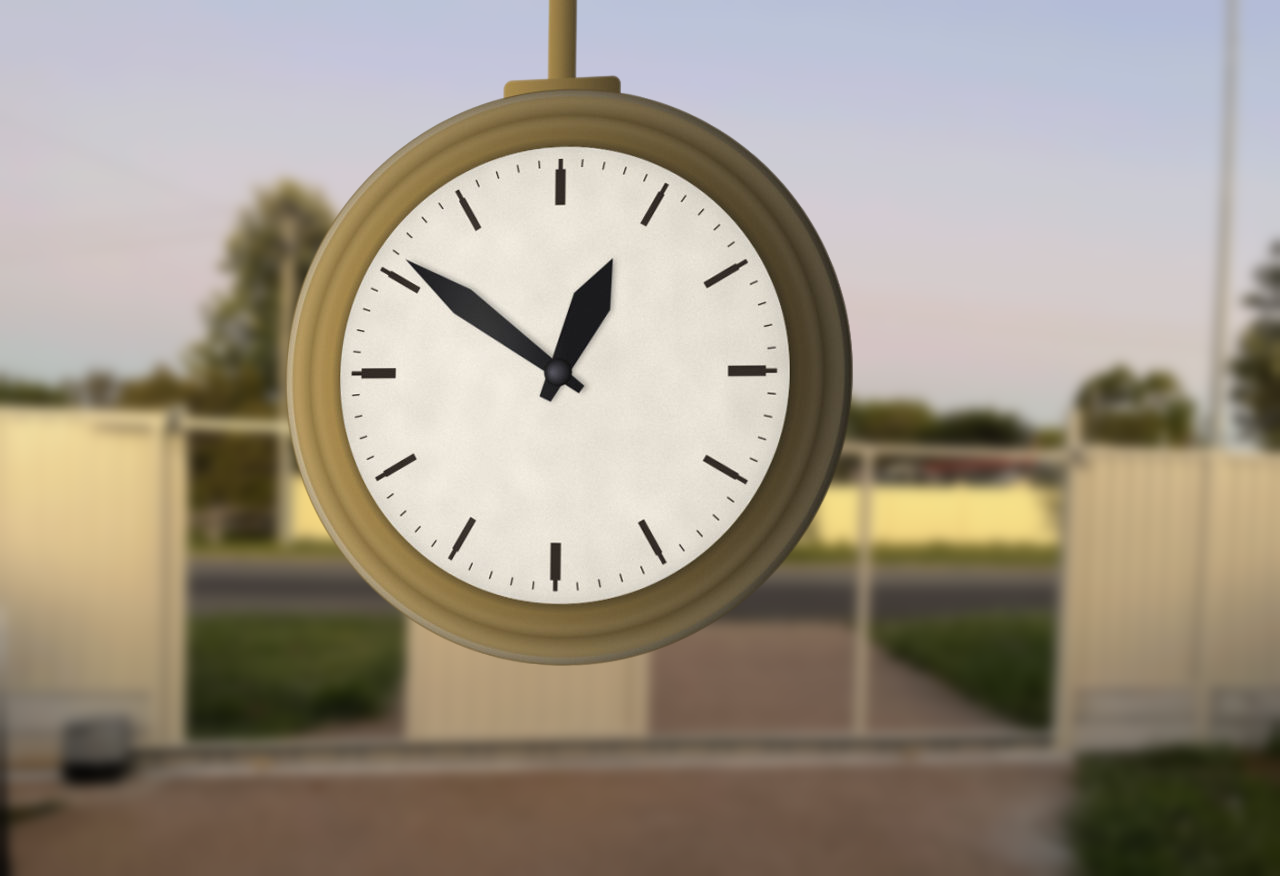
12:51
